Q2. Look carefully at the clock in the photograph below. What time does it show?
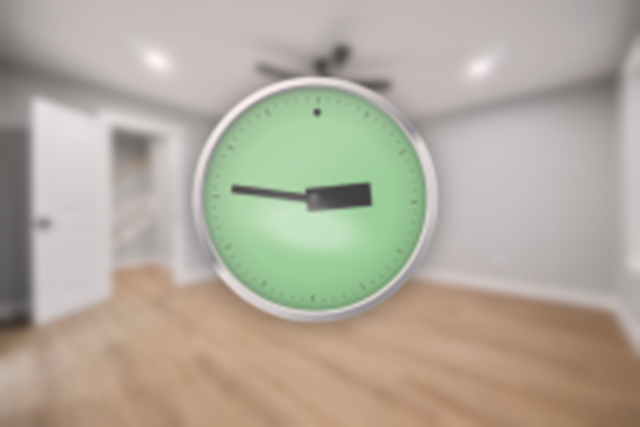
2:46
